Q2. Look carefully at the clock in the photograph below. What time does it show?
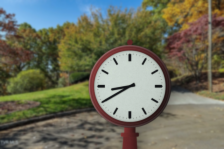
8:40
